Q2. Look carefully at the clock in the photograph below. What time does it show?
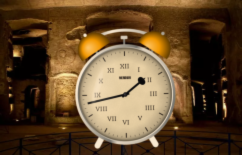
1:43
